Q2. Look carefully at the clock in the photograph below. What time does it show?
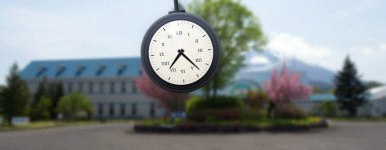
7:23
